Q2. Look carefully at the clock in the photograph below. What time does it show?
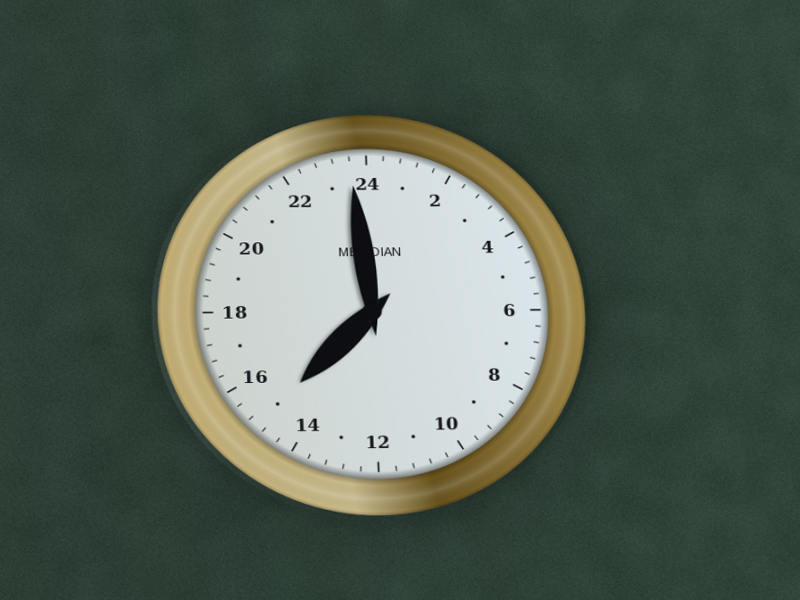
14:59
